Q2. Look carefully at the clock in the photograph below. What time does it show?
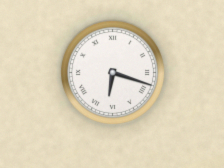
6:18
